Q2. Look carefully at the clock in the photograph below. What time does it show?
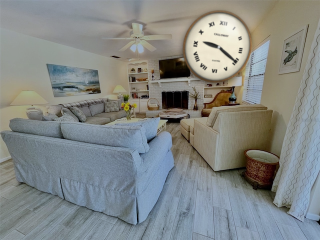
9:20
